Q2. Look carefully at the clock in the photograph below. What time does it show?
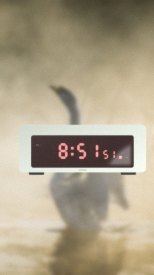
8:51:51
